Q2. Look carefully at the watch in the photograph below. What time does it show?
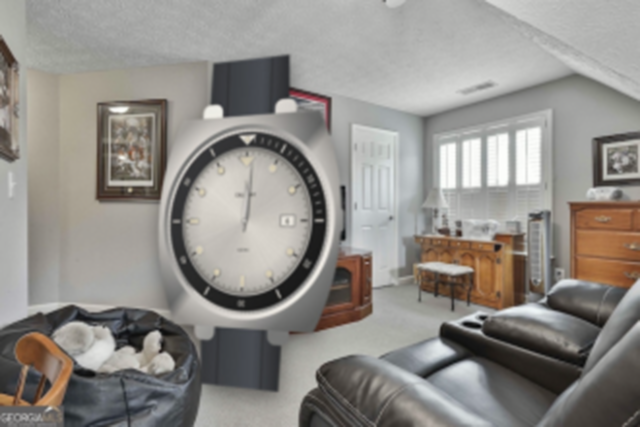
12:01
